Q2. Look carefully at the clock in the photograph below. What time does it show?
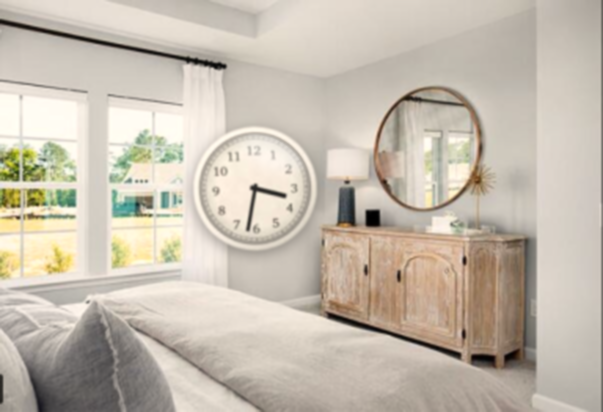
3:32
